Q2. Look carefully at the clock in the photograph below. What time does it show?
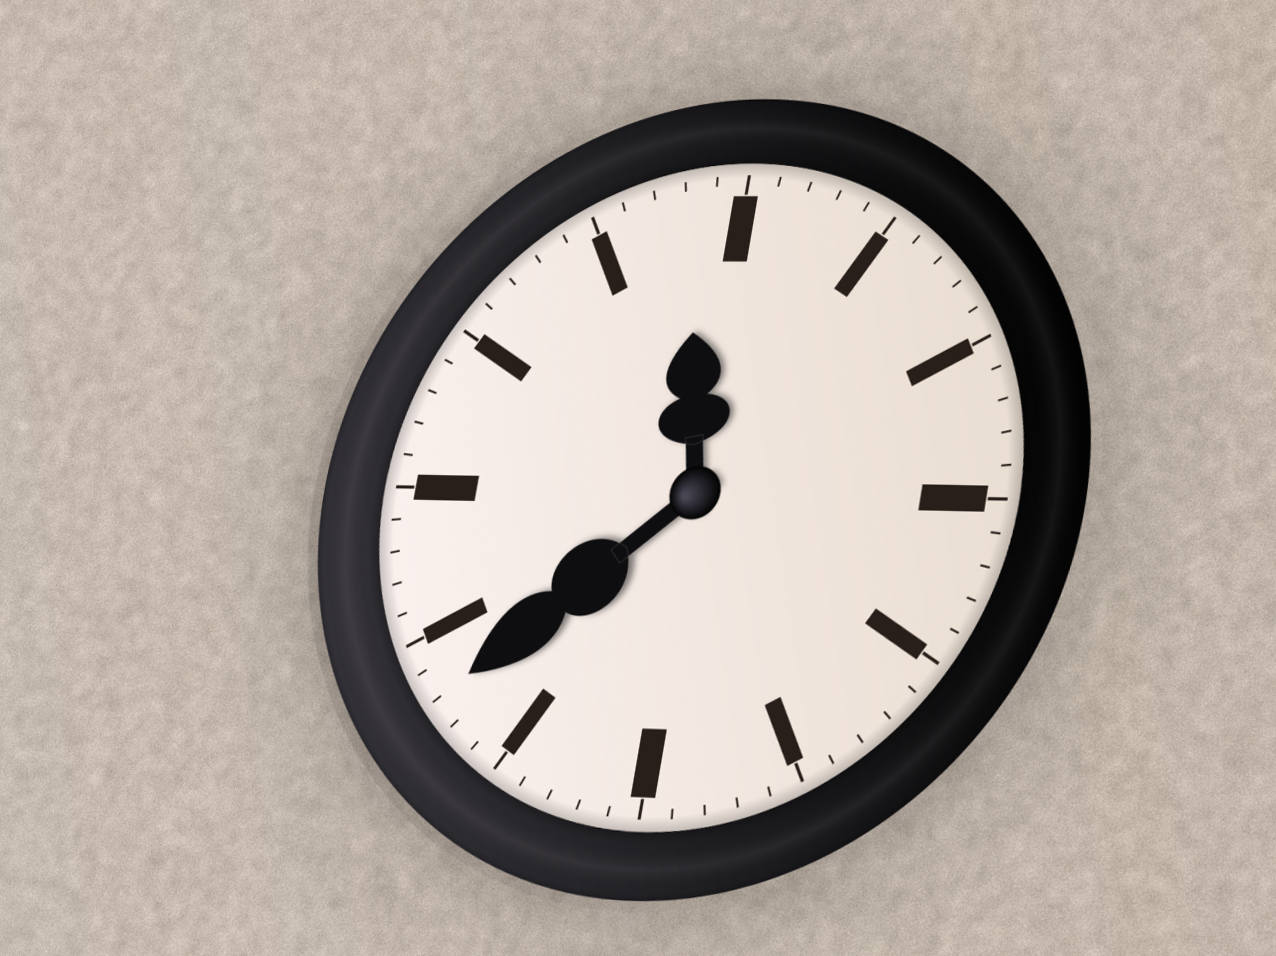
11:38
